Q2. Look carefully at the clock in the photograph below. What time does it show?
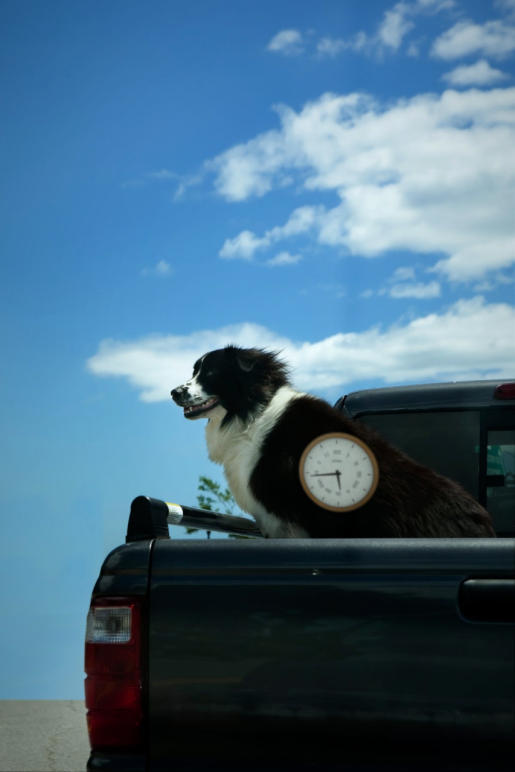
5:44
